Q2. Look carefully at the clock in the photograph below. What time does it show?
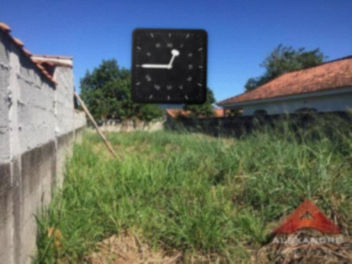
12:45
